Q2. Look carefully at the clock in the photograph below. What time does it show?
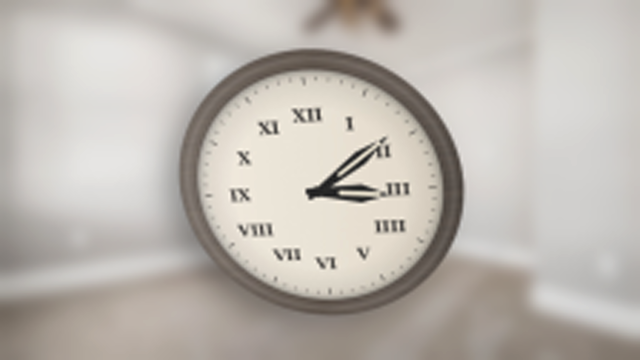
3:09
